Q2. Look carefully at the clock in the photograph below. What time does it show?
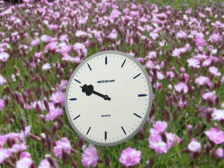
9:49
